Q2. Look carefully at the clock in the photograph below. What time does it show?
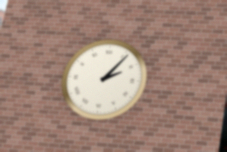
2:06
